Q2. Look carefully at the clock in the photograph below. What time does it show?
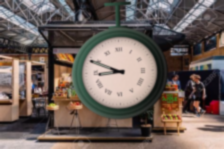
8:49
